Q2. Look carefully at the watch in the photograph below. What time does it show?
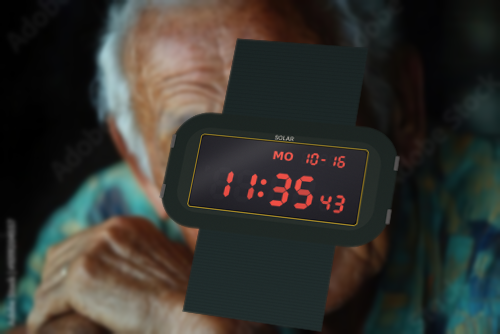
11:35:43
